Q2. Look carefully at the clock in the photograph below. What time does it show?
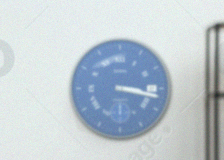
3:17
